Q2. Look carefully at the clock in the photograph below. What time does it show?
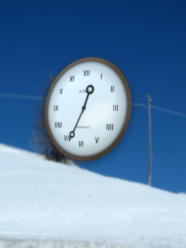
12:34
